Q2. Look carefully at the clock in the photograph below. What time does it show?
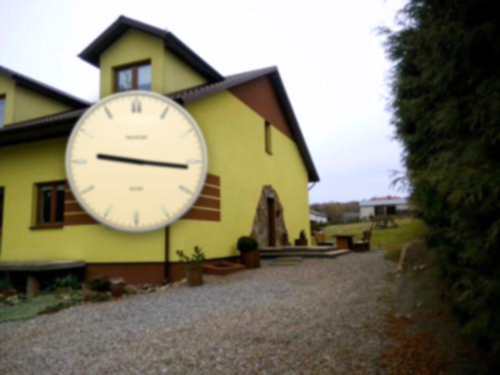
9:16
